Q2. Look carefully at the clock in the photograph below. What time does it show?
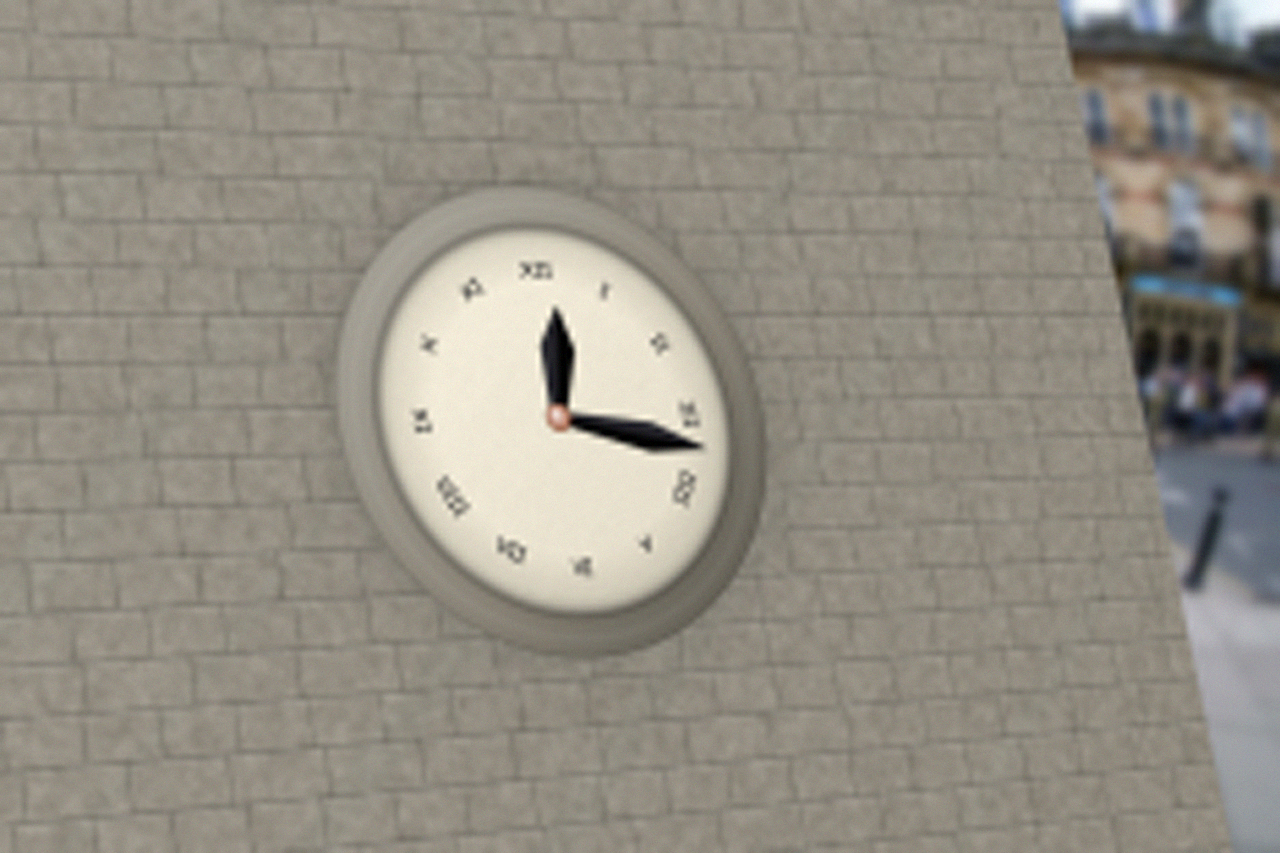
12:17
